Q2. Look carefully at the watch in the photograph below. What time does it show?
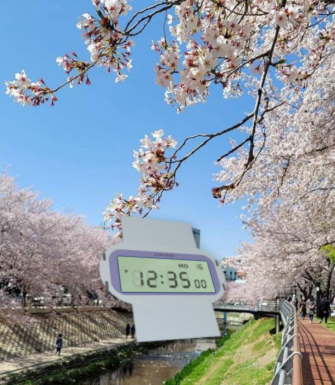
12:35
